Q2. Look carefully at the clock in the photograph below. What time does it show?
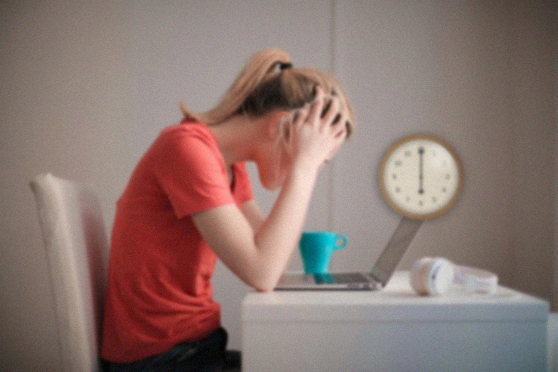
6:00
